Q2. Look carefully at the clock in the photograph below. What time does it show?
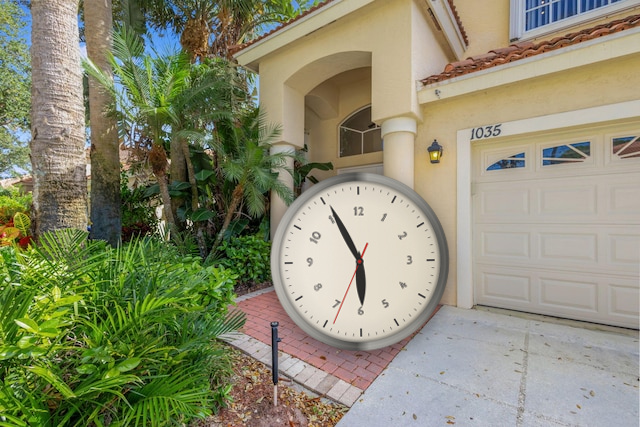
5:55:34
